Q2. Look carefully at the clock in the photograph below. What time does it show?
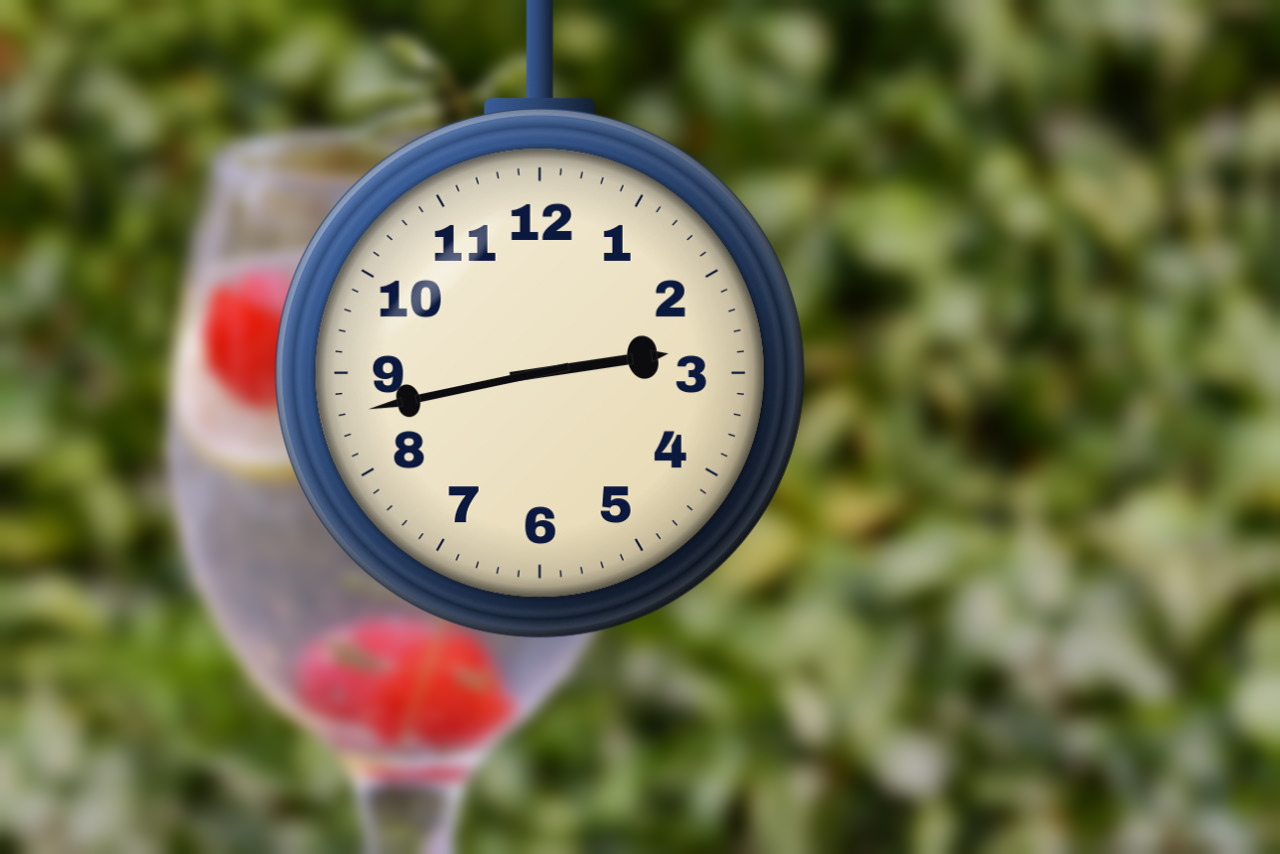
2:43
